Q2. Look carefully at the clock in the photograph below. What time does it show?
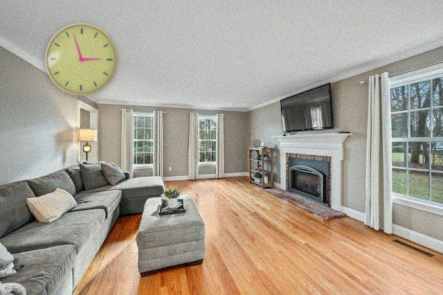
2:57
